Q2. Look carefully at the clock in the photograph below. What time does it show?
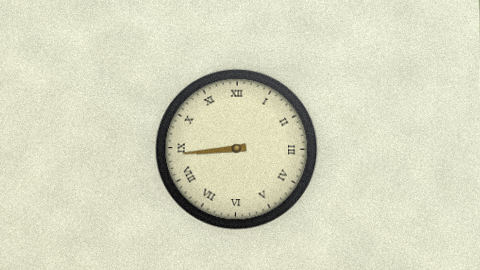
8:44
